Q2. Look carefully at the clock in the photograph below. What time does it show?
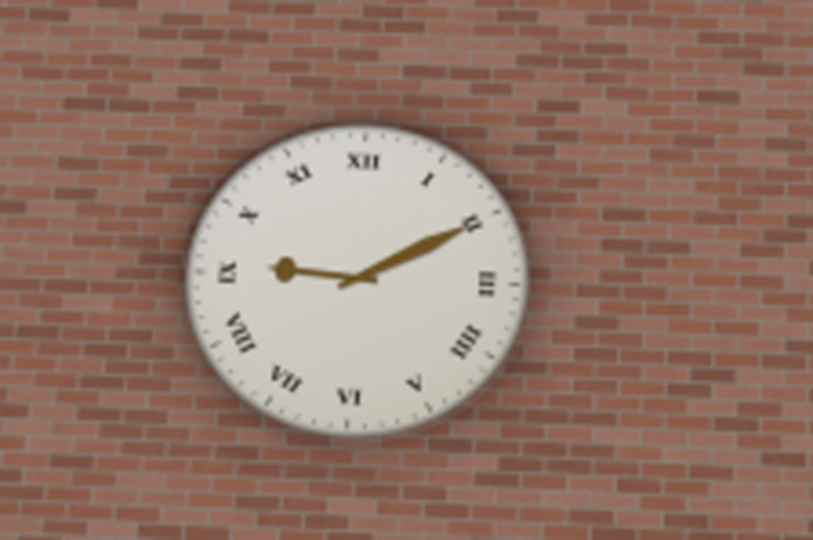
9:10
